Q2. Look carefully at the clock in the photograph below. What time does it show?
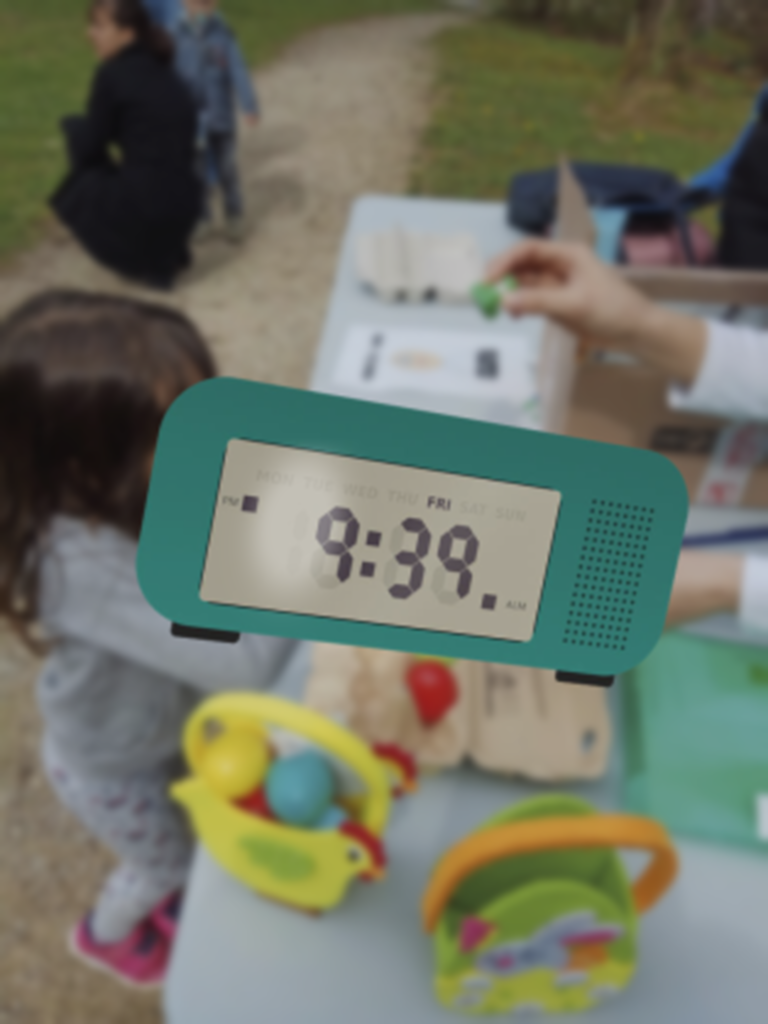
9:39
